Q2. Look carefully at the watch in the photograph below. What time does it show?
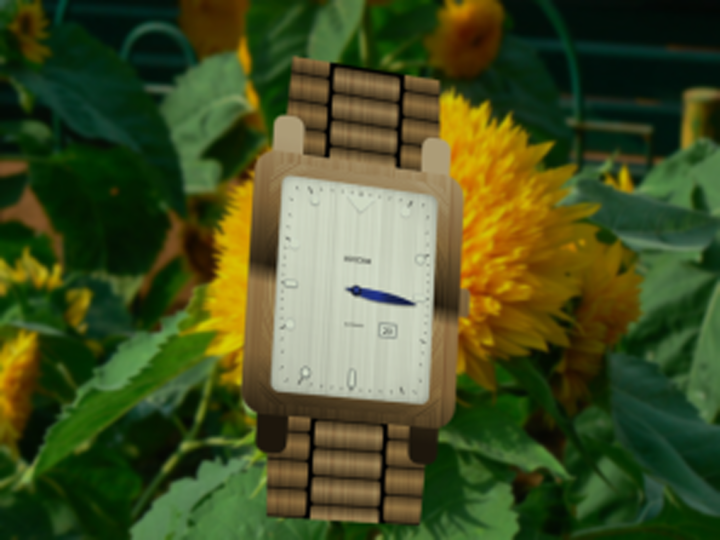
3:16
